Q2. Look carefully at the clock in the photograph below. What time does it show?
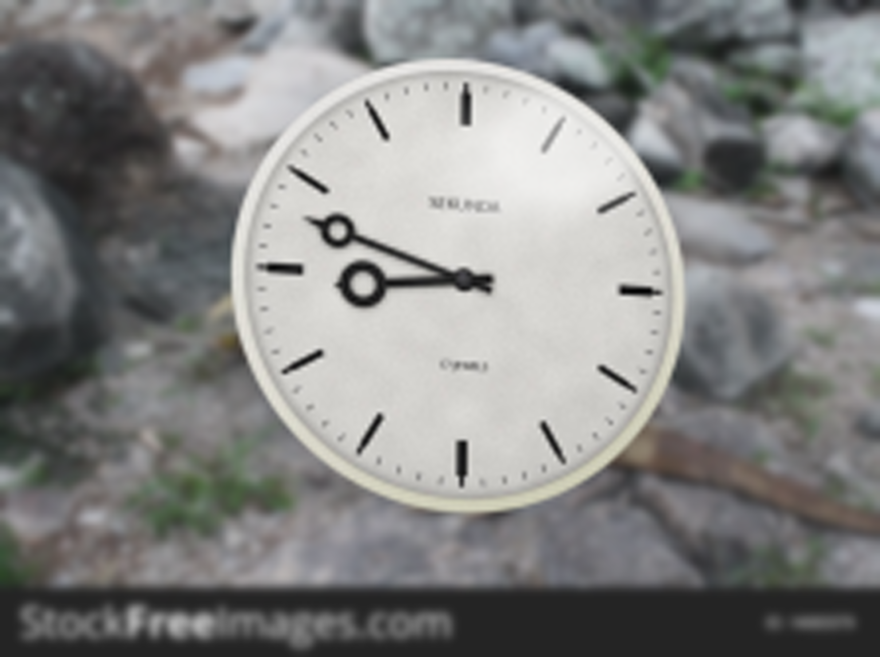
8:48
